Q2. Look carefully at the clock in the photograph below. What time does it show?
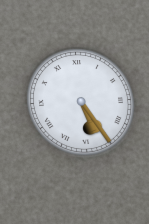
5:25
